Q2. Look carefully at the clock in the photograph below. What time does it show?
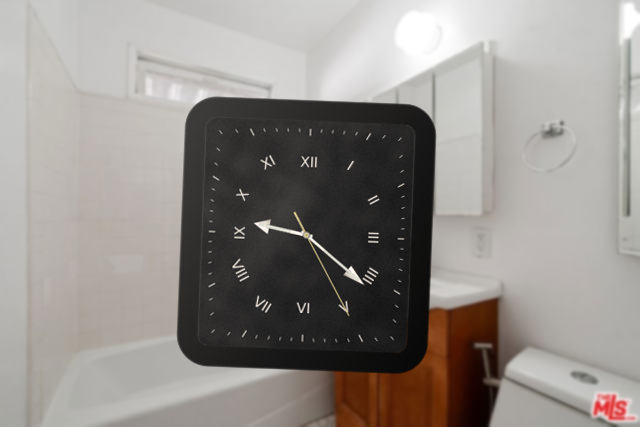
9:21:25
